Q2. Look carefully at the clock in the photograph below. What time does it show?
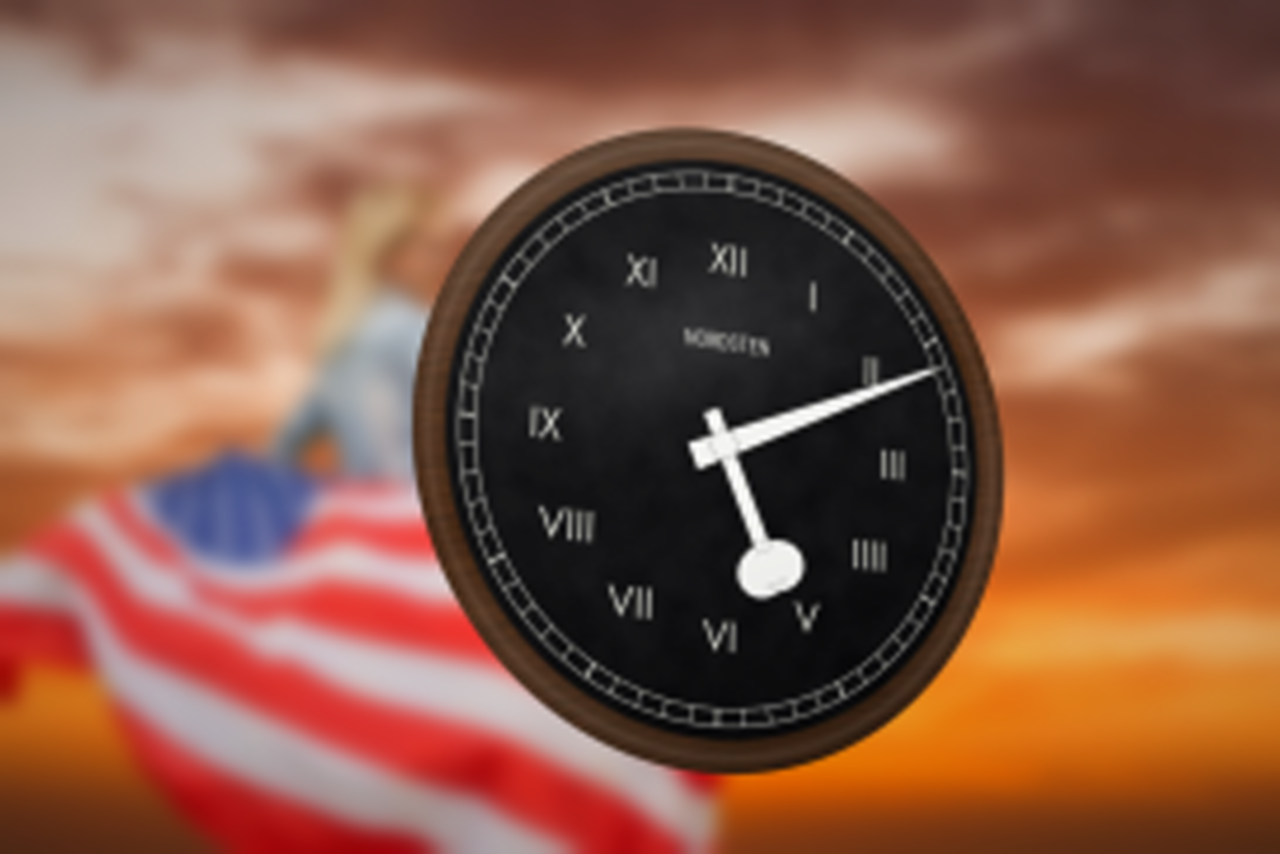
5:11
